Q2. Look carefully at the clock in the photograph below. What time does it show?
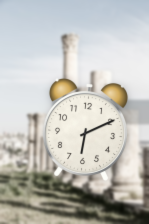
6:10
